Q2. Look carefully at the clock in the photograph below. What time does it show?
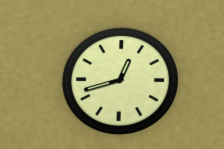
12:42
